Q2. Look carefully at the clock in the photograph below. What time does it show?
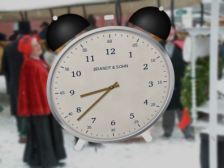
8:38
